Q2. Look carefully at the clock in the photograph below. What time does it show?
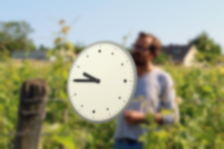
9:45
